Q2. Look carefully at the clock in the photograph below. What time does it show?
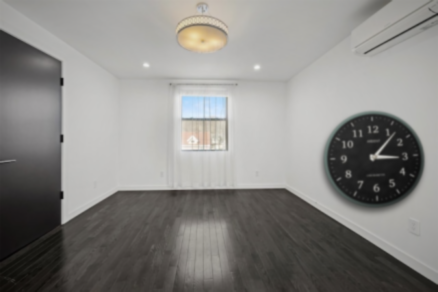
3:07
